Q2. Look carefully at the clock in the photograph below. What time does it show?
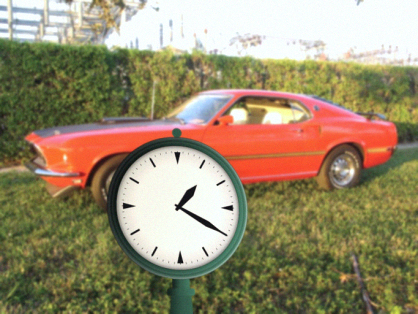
1:20
